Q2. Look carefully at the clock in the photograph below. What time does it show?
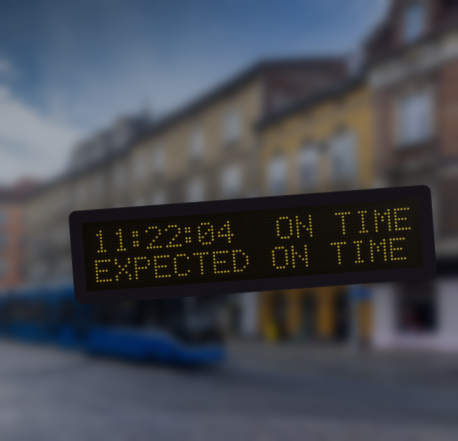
11:22:04
